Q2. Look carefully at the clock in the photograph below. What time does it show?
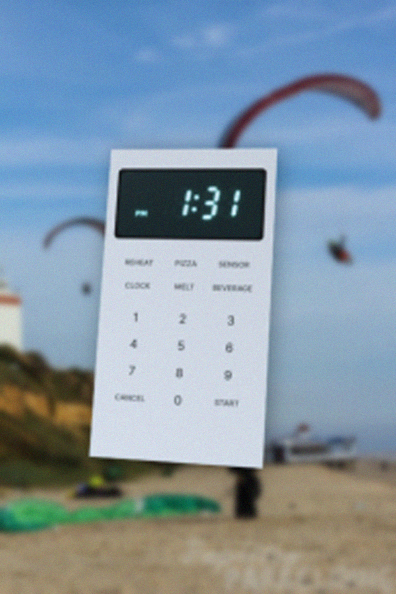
1:31
